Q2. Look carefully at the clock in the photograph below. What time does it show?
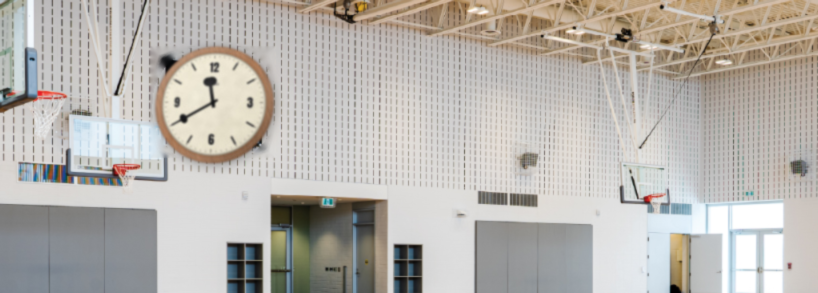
11:40
